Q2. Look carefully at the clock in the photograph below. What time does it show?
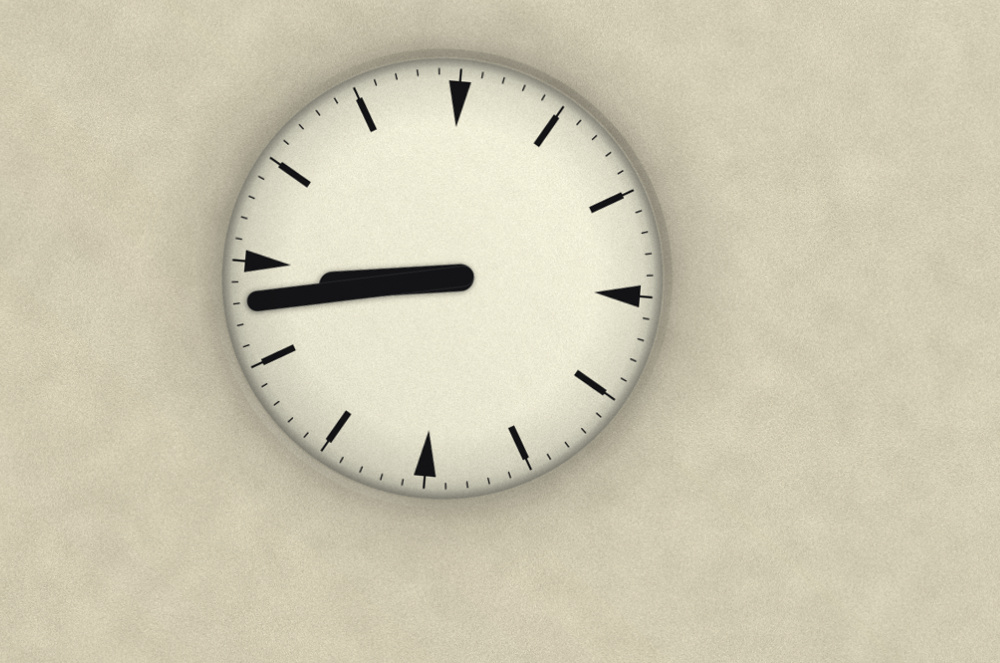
8:43
